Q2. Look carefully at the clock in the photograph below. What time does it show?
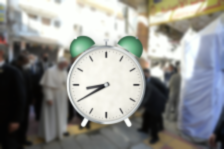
8:40
